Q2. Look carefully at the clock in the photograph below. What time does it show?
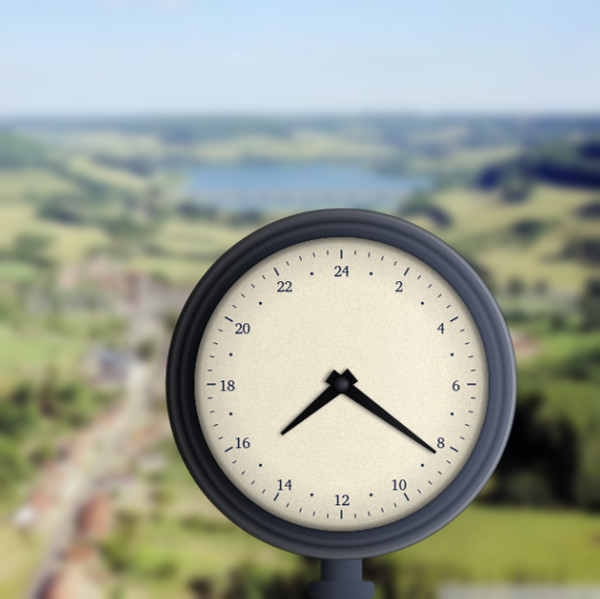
15:21
